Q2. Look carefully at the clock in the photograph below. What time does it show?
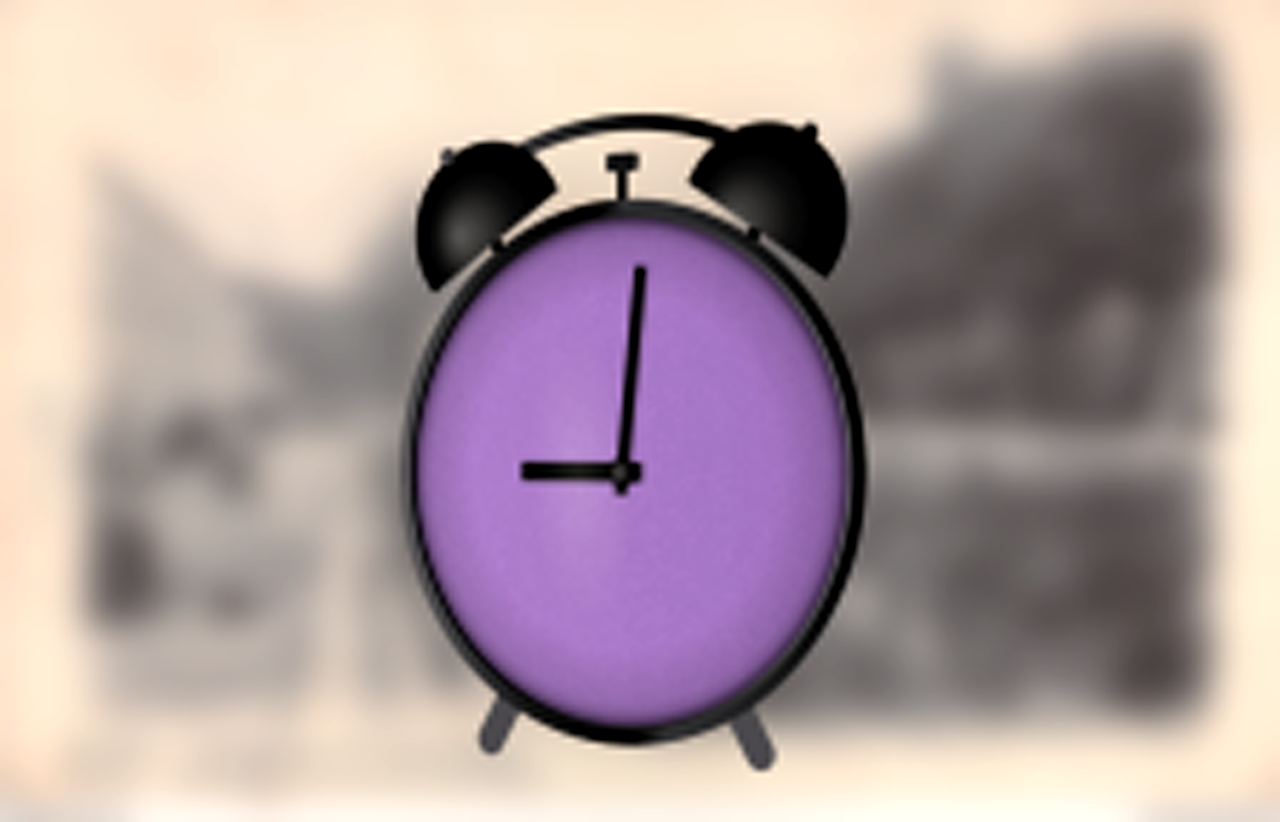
9:01
